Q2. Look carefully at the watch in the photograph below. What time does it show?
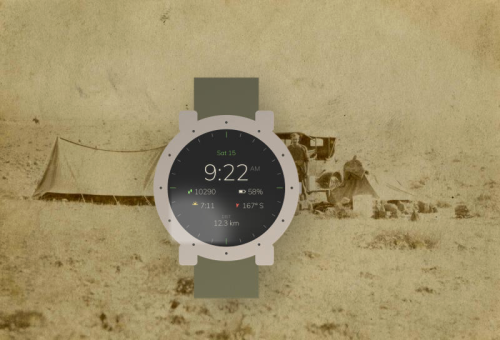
9:22
